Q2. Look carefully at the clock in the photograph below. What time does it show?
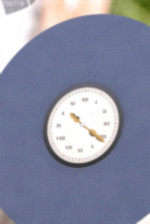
10:21
